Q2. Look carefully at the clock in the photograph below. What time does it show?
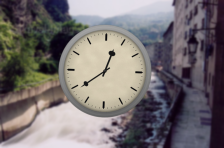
12:39
